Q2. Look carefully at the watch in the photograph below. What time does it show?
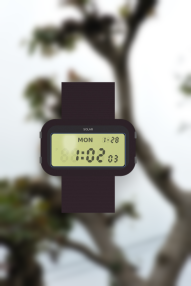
1:02:03
